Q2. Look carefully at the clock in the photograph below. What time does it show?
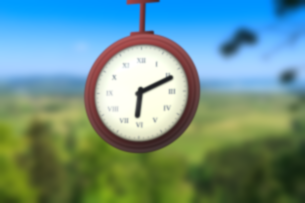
6:11
